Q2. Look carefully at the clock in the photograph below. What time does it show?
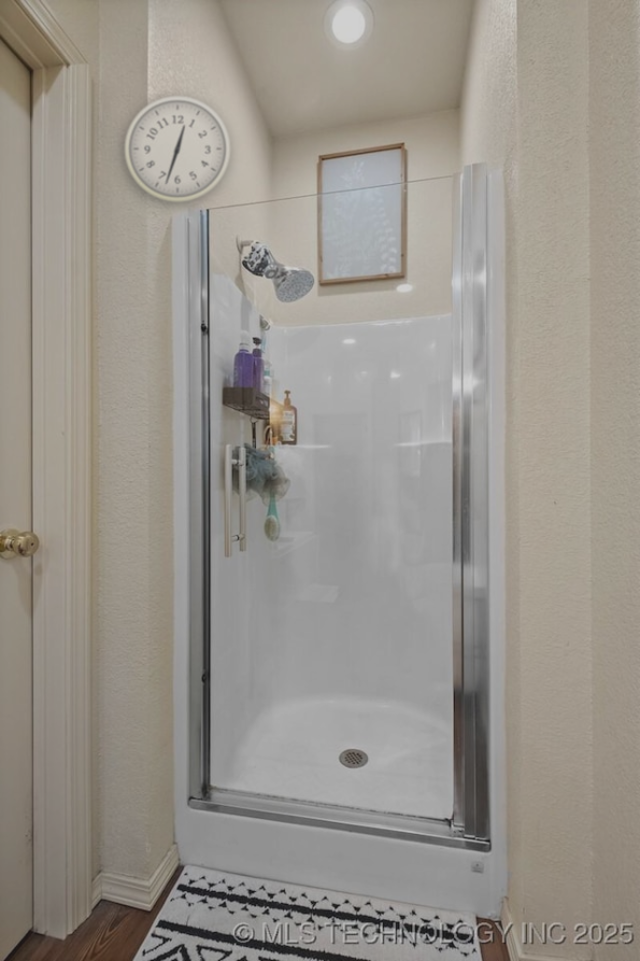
12:33
